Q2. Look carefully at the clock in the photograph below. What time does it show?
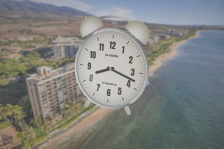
8:18
